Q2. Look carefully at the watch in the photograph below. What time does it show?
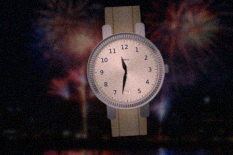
11:32
